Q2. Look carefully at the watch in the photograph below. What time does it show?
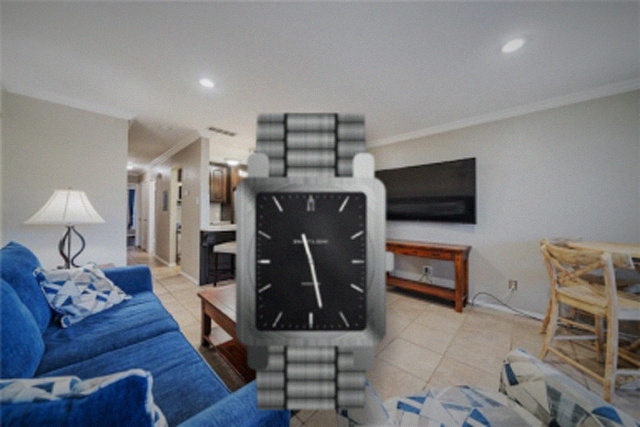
11:28
